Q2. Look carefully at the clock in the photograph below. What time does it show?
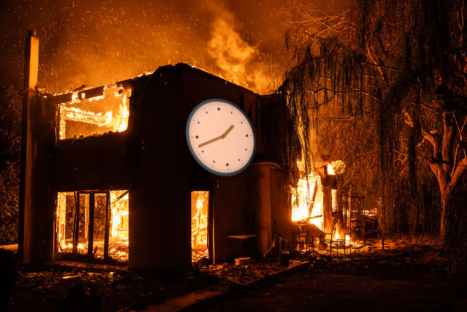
1:42
